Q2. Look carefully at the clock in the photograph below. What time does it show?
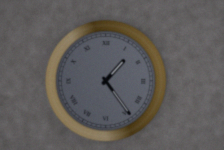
1:24
